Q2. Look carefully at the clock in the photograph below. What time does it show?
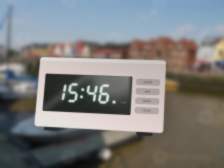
15:46
